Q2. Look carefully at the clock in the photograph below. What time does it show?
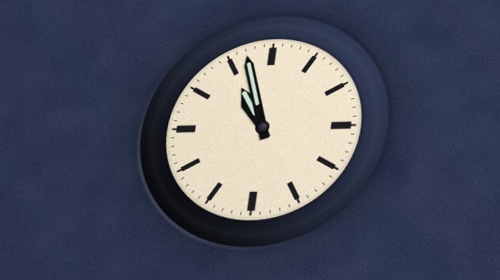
10:57
